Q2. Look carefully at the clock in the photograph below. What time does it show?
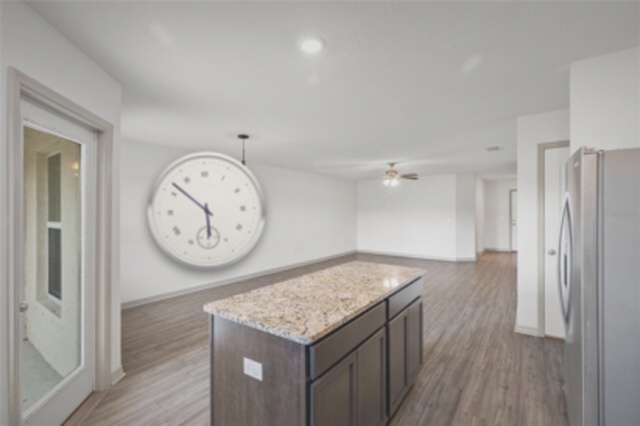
5:52
